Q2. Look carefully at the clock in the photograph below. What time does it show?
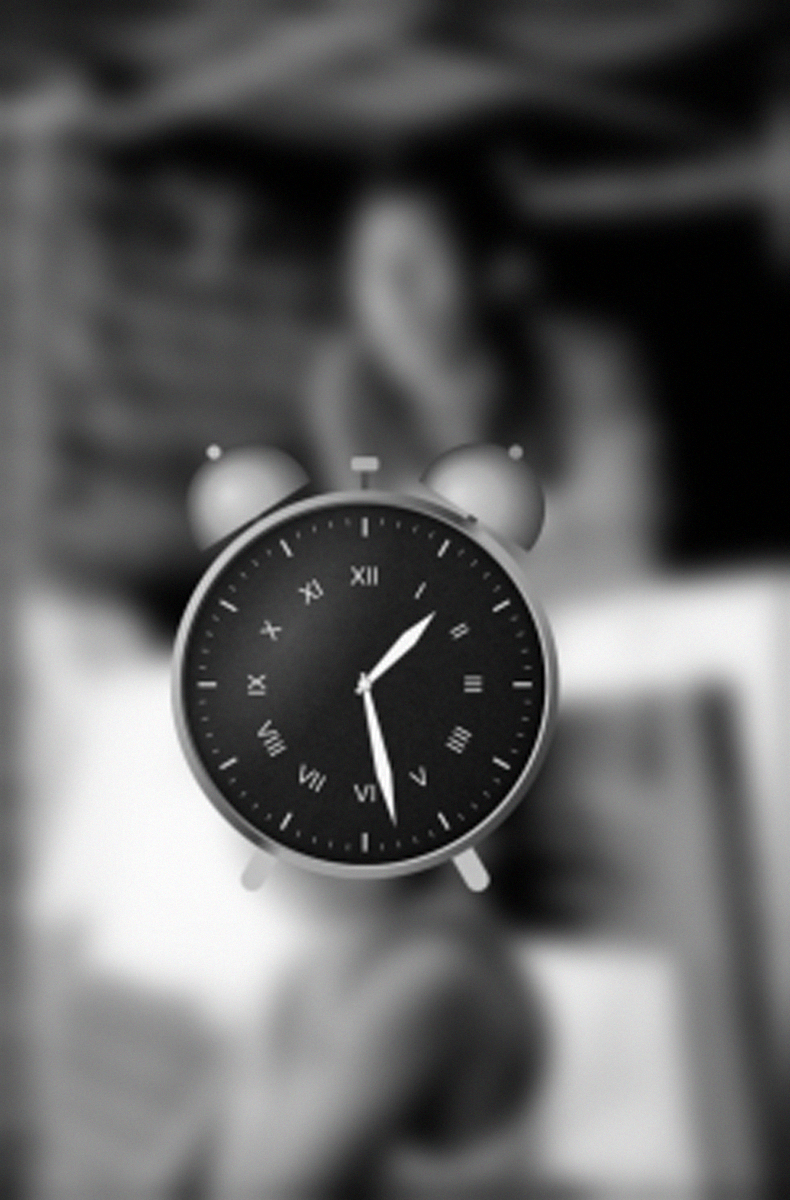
1:28
